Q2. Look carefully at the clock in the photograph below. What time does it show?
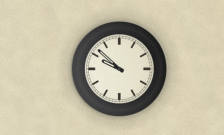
9:52
